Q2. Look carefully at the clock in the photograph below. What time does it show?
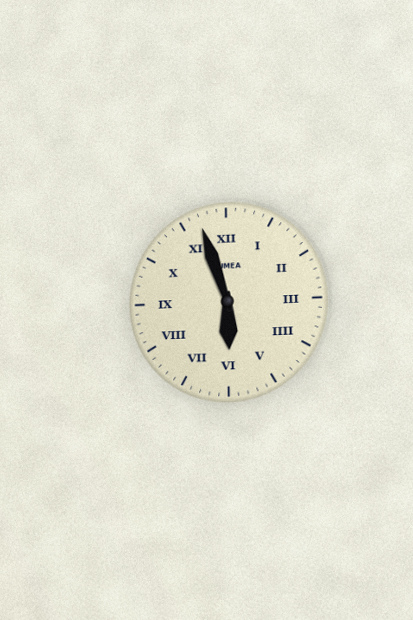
5:57
